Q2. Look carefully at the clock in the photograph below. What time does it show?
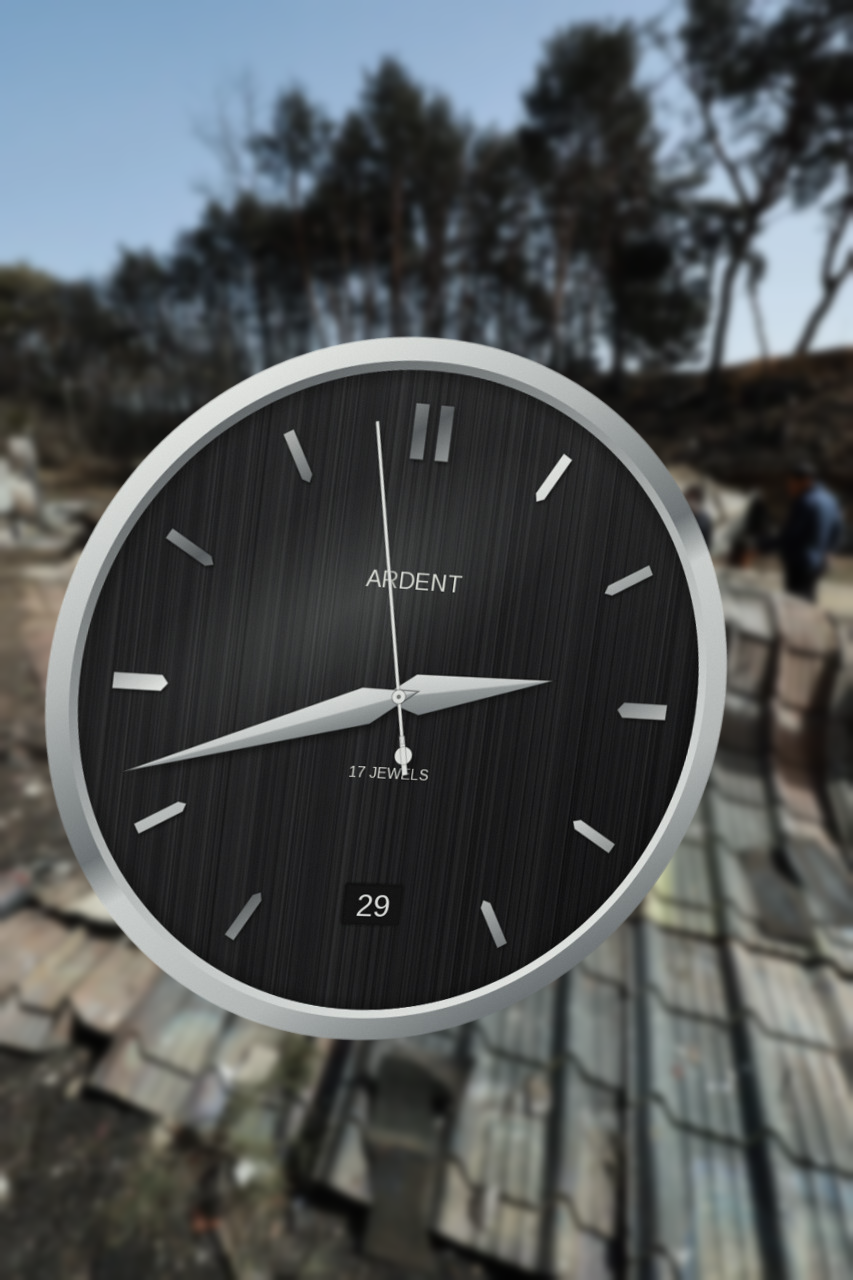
2:41:58
